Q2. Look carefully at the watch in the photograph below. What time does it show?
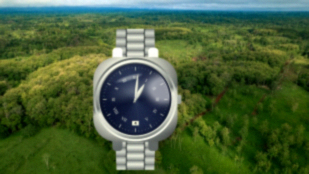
1:01
